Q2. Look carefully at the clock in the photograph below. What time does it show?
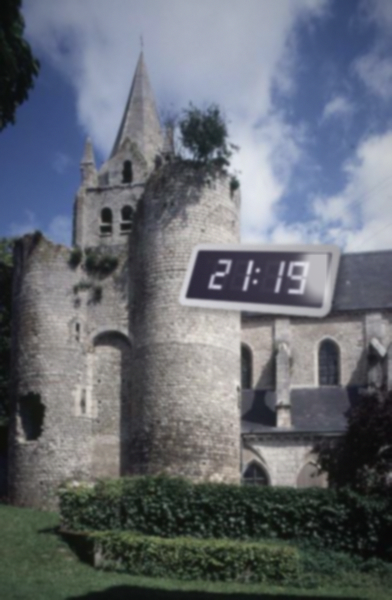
21:19
